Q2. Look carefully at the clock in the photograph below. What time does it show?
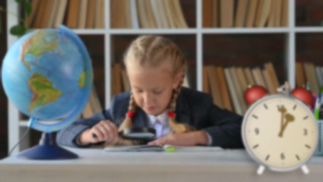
1:01
